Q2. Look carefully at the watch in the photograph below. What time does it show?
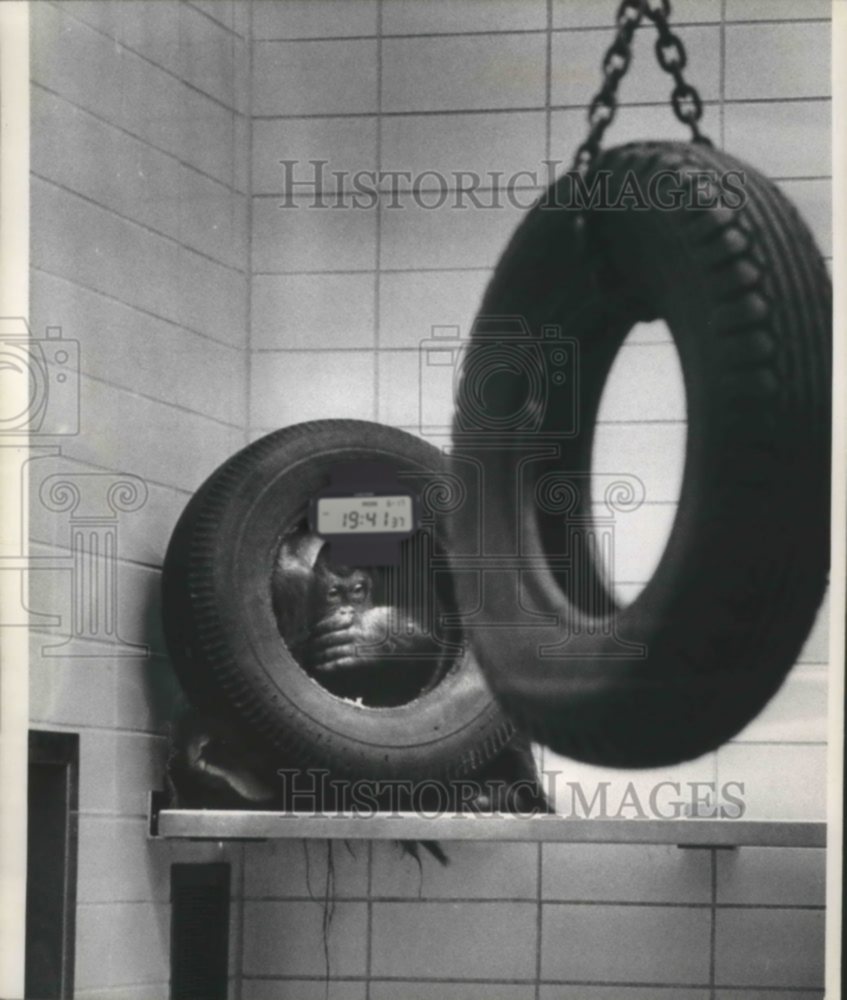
19:41
